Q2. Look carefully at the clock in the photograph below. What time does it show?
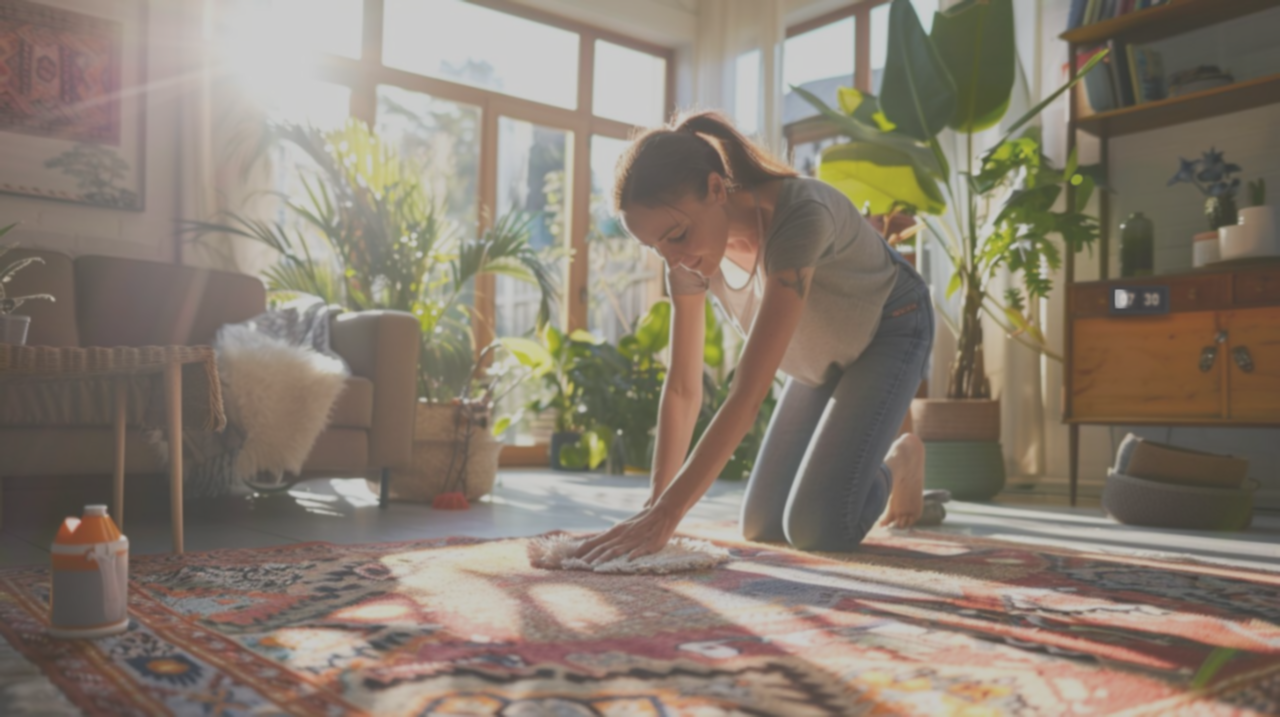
7:30
